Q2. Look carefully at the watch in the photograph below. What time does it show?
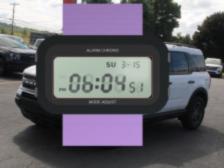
6:04:51
